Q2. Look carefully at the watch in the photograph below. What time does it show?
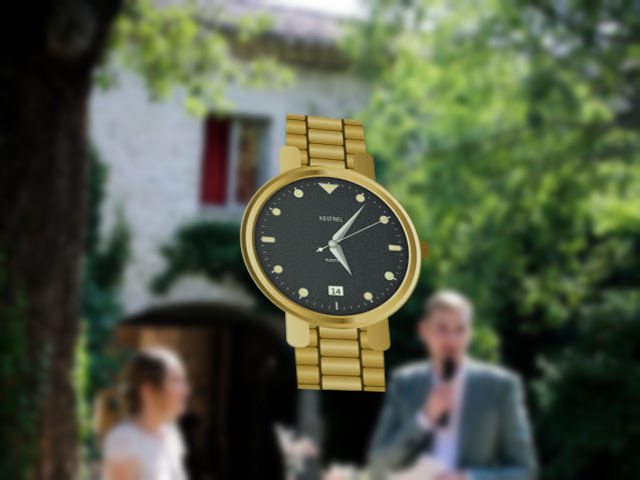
5:06:10
